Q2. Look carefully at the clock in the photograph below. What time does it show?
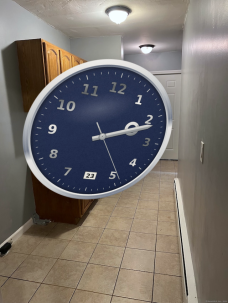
2:11:24
